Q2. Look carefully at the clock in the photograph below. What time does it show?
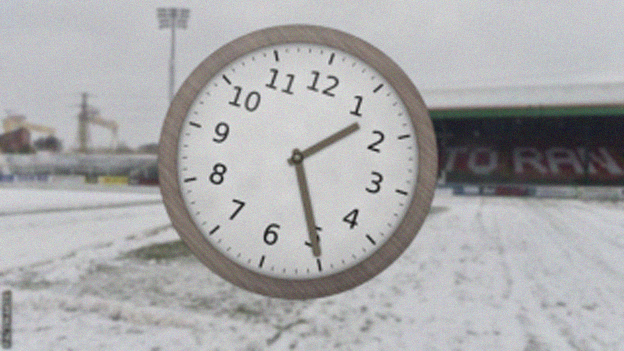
1:25
